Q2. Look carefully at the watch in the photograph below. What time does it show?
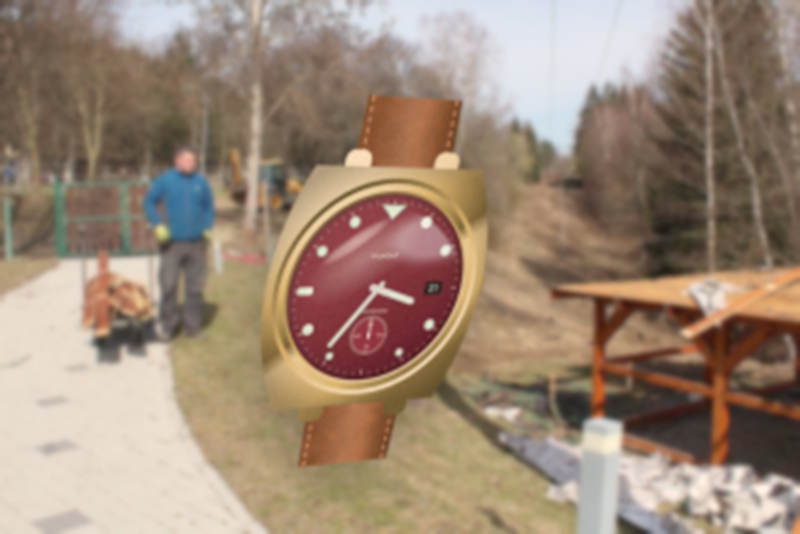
3:36
